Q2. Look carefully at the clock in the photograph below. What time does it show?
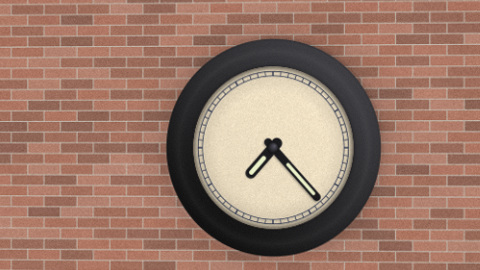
7:23
